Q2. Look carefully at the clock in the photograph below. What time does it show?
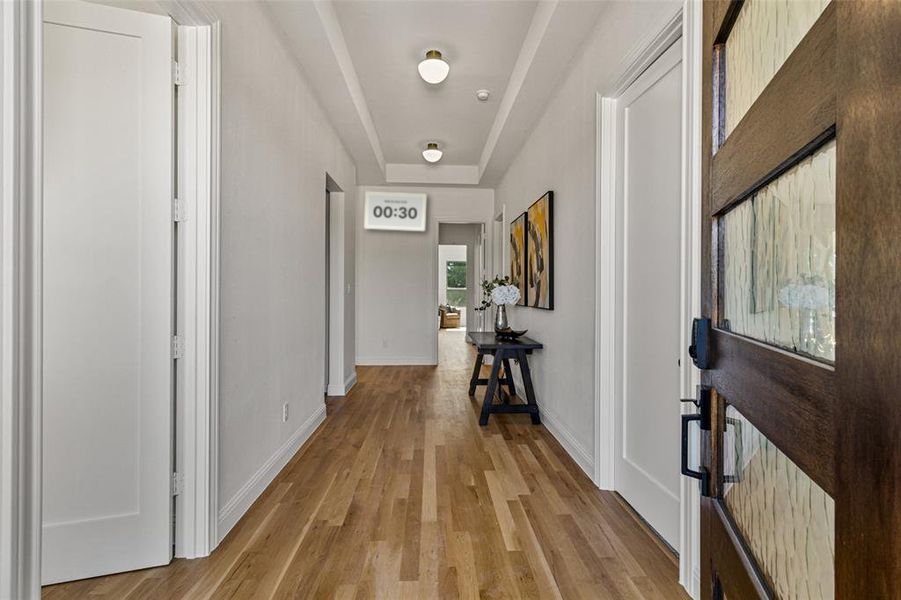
0:30
